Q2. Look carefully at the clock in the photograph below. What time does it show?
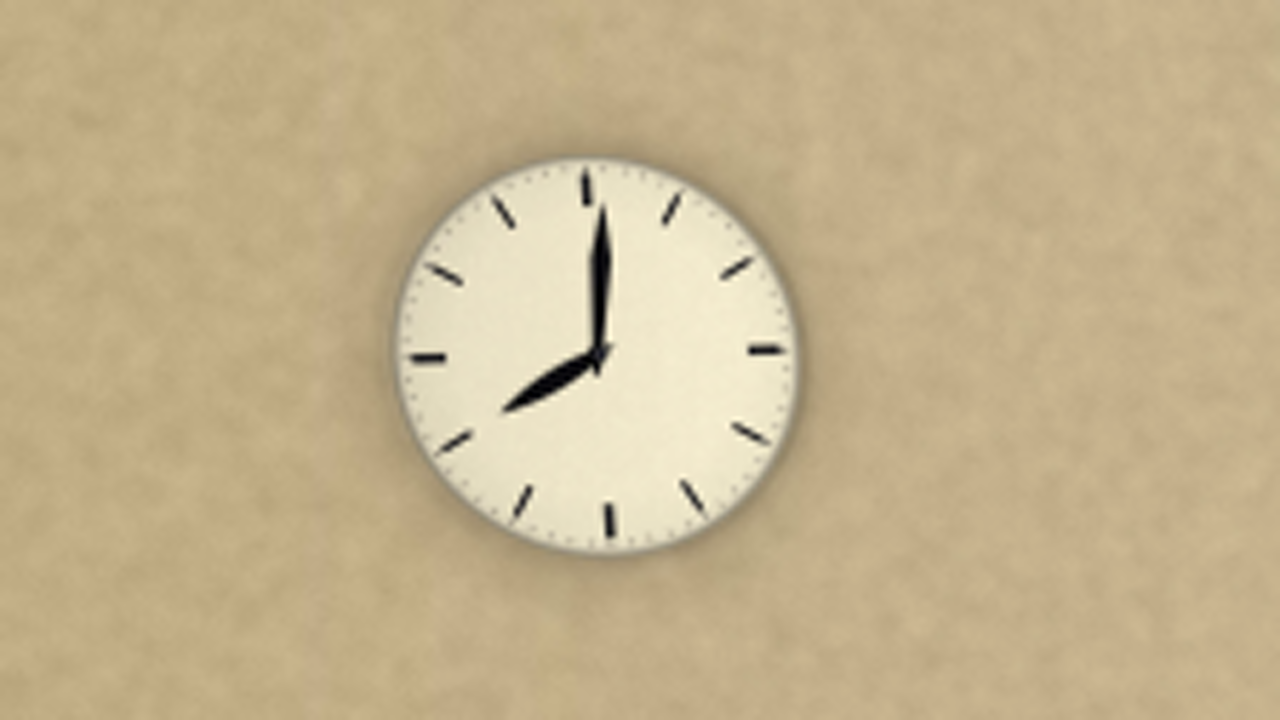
8:01
